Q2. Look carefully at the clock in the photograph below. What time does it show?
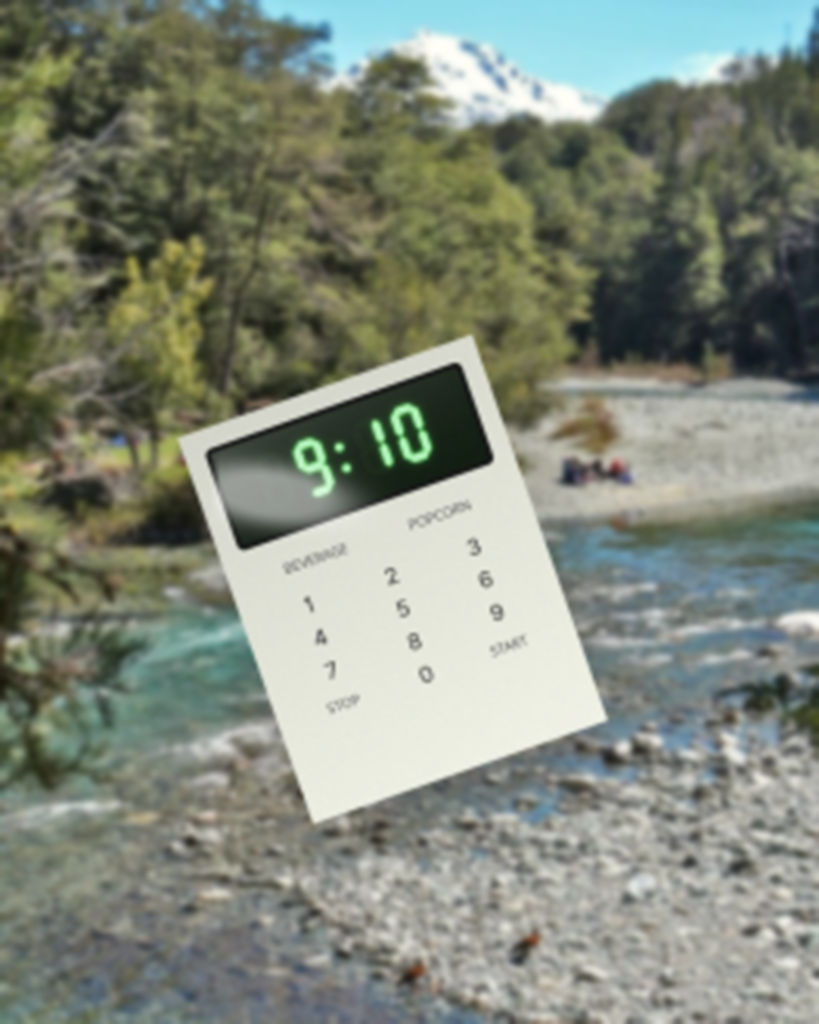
9:10
